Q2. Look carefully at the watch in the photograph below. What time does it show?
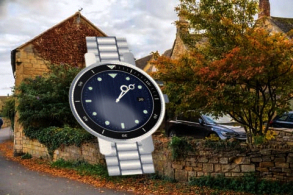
1:08
